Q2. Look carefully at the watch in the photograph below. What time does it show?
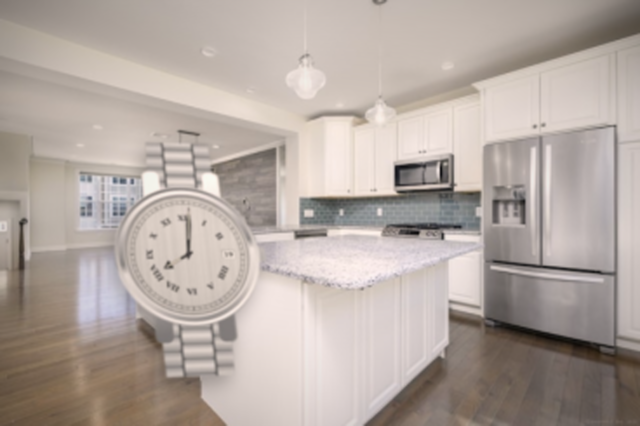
8:01
